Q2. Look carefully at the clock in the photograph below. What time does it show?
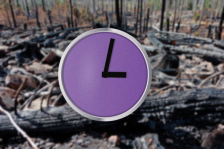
3:02
